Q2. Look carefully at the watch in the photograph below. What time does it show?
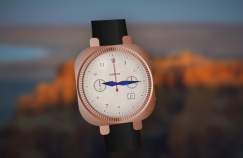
9:15
